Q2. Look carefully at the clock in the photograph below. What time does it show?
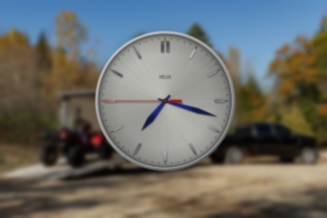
7:17:45
